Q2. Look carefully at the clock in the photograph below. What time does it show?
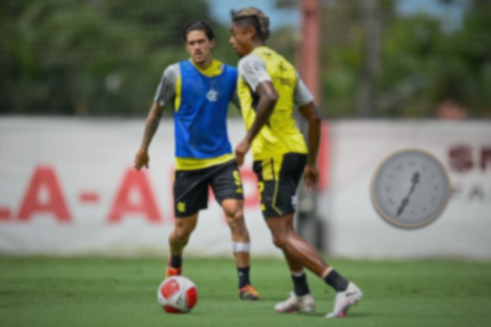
12:35
